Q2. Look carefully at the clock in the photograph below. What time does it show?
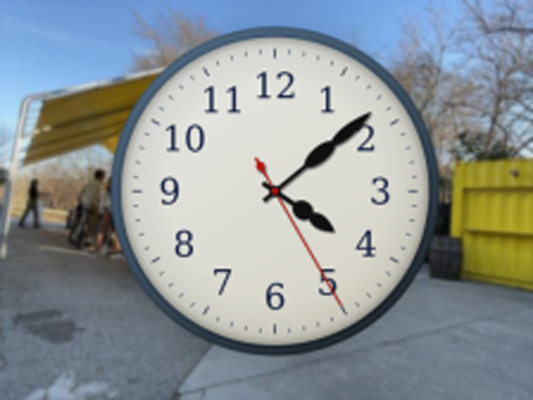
4:08:25
